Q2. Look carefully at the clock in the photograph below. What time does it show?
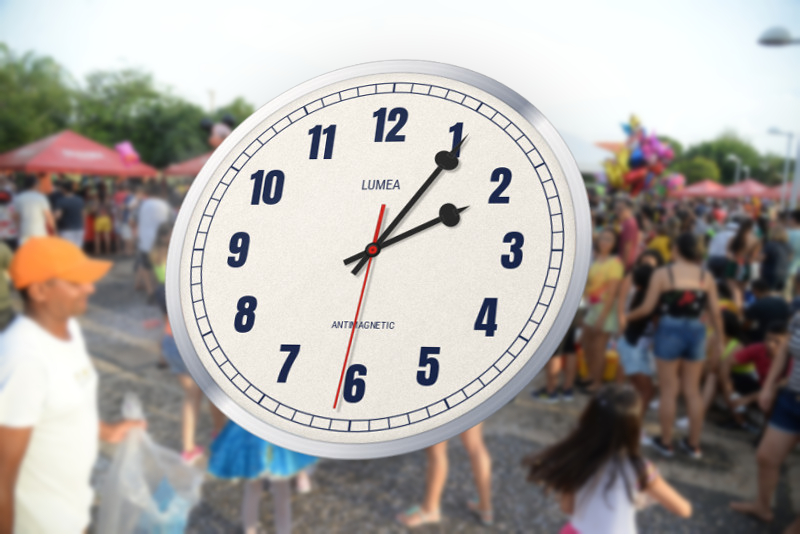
2:05:31
